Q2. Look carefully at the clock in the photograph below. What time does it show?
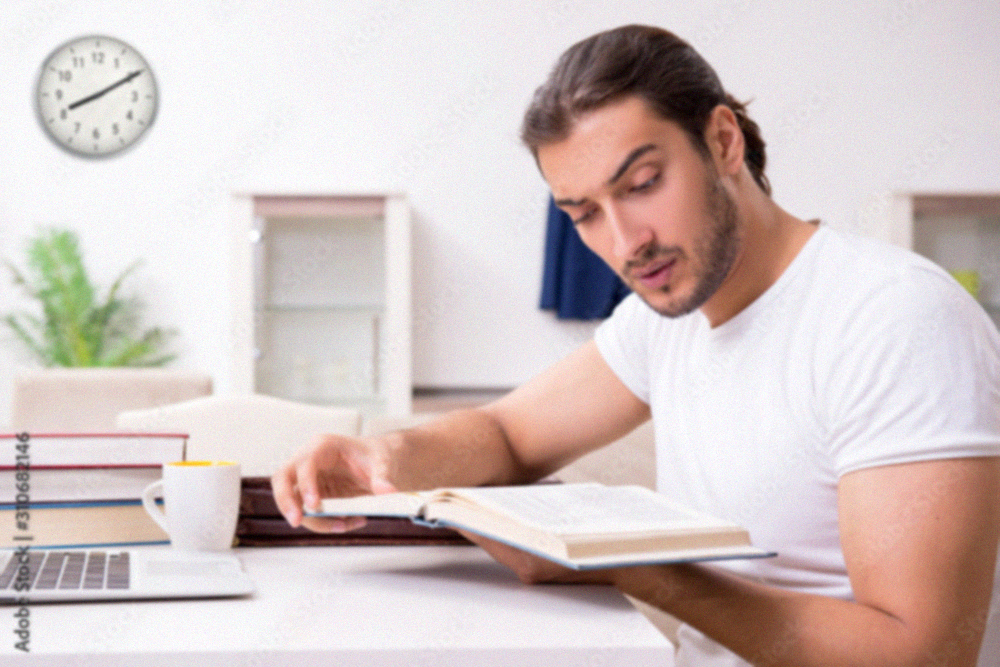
8:10
